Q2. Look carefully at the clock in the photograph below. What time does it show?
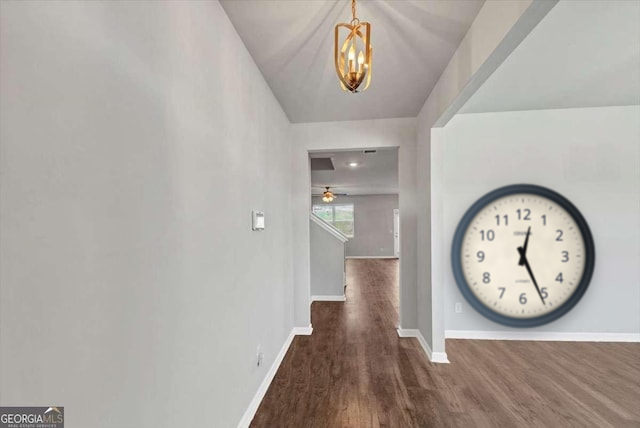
12:26
